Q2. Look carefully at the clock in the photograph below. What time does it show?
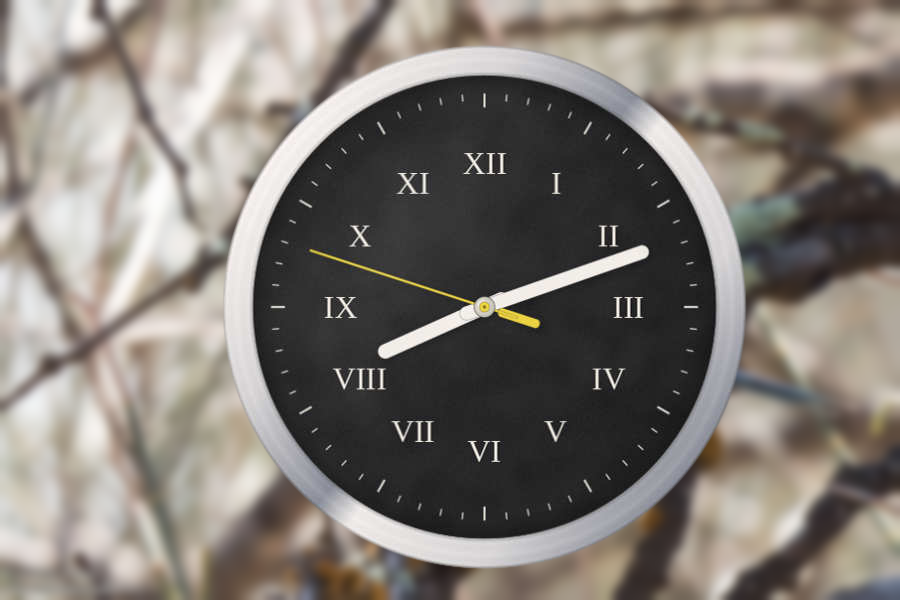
8:11:48
